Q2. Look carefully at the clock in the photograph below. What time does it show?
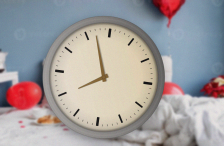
7:57
